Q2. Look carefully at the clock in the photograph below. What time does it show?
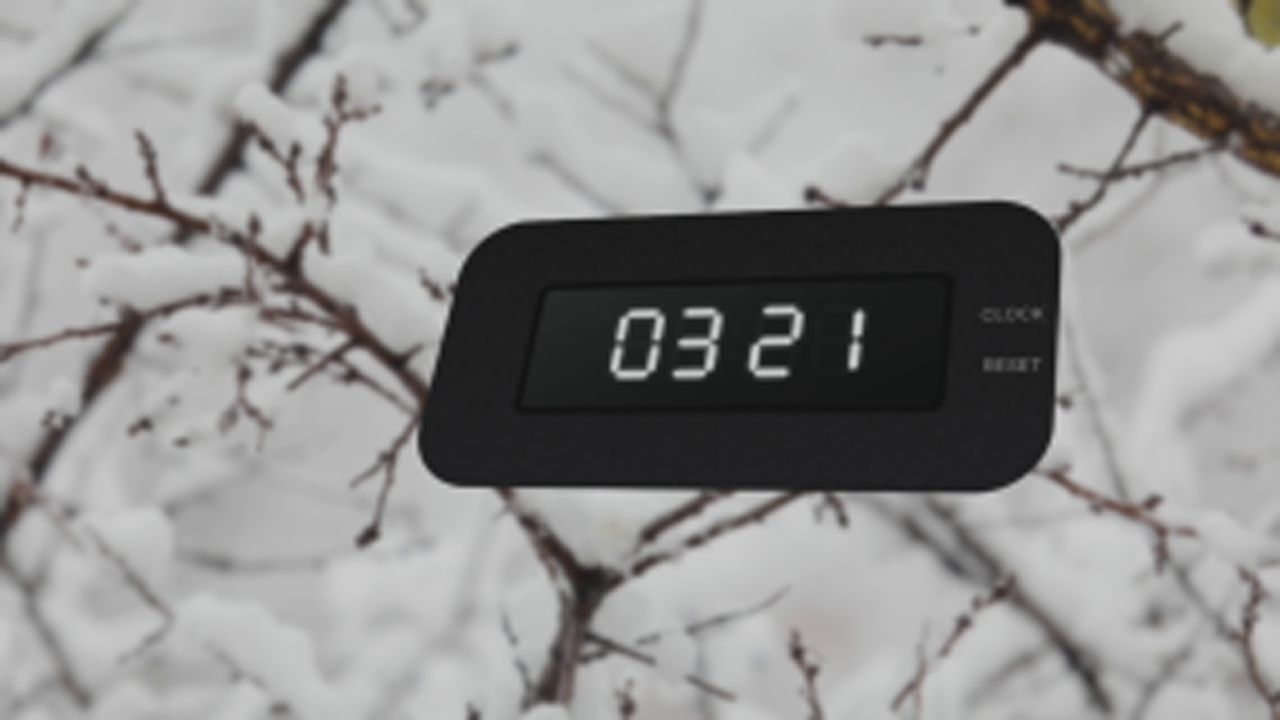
3:21
